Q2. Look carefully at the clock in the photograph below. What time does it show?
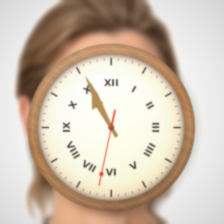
10:55:32
